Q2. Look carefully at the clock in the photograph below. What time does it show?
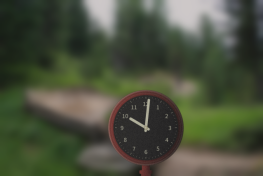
10:01
